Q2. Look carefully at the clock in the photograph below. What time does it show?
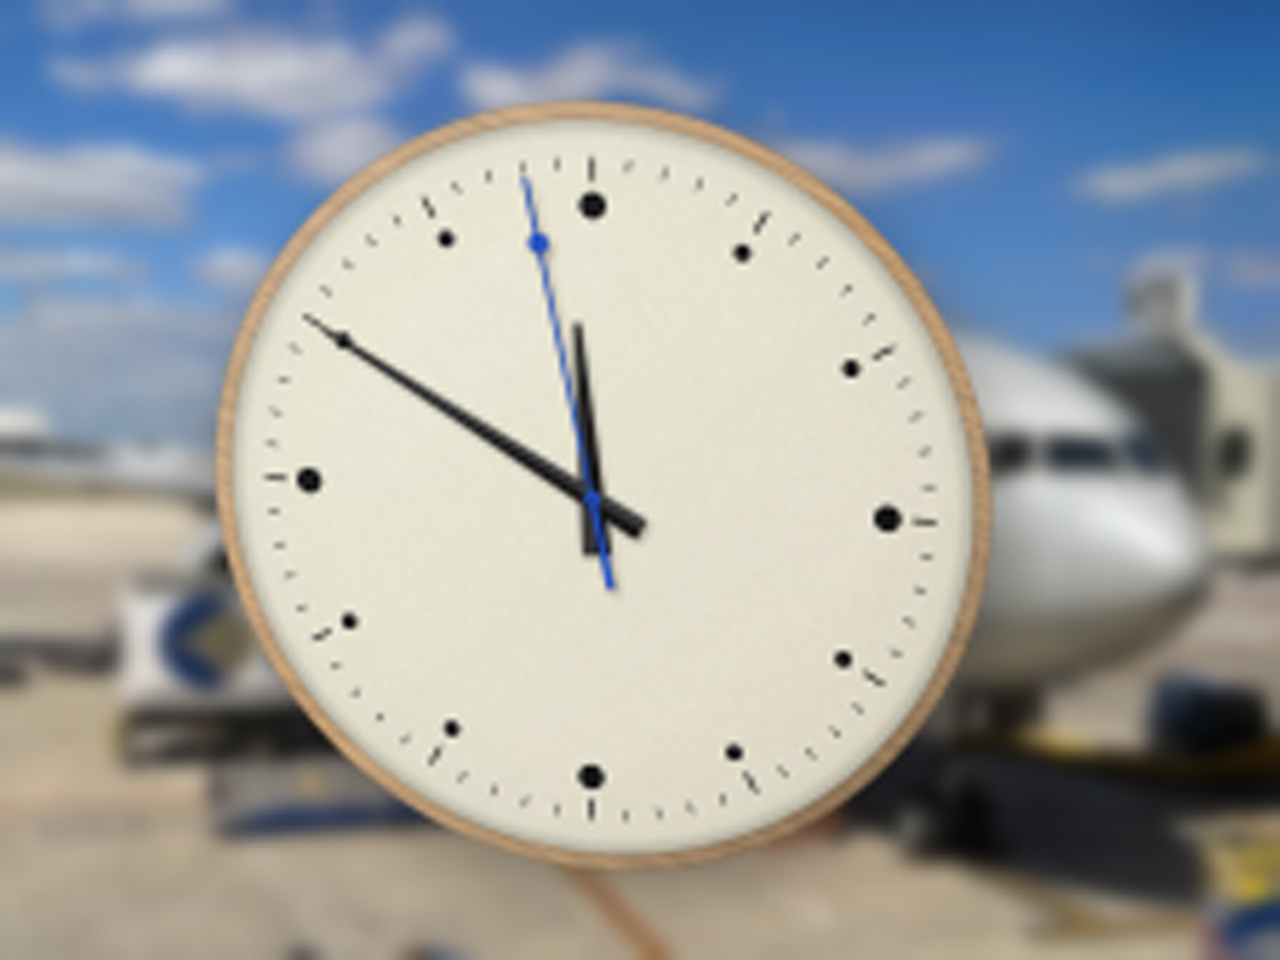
11:49:58
